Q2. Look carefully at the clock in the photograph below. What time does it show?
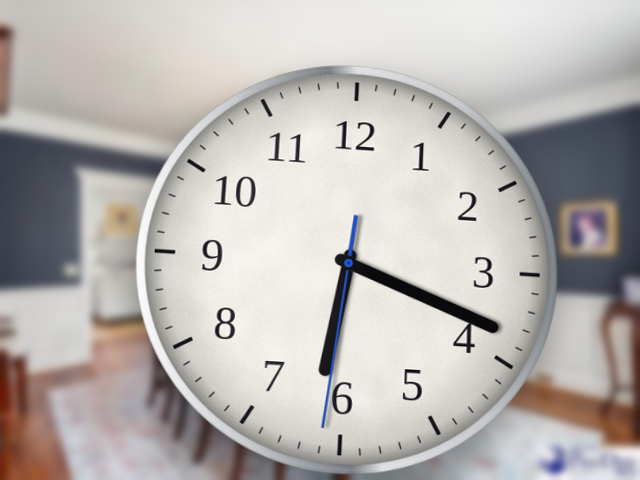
6:18:31
